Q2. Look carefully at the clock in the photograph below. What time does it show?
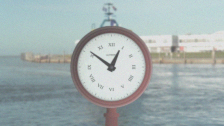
12:51
